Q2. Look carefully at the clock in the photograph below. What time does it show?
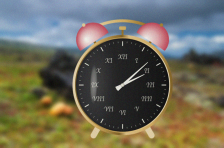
2:08
